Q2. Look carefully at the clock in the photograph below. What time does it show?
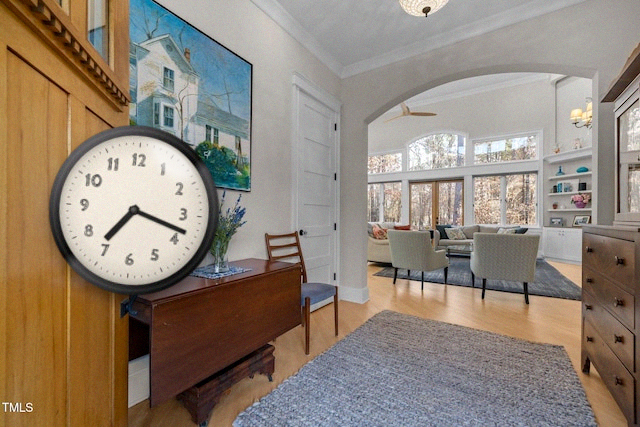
7:18
